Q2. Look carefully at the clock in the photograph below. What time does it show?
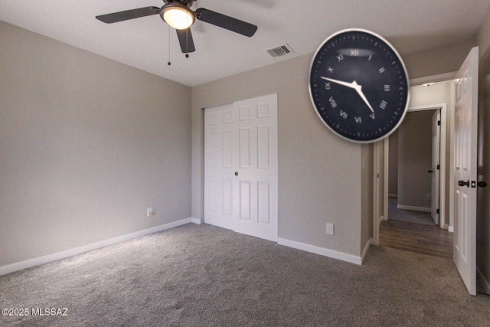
4:47
